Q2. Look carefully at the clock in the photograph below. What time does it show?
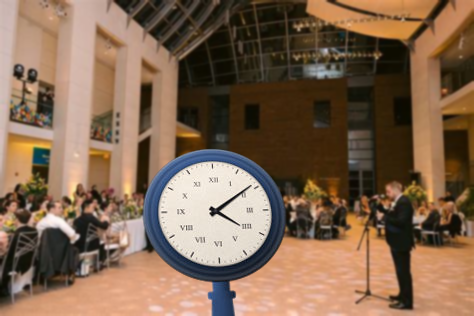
4:09
